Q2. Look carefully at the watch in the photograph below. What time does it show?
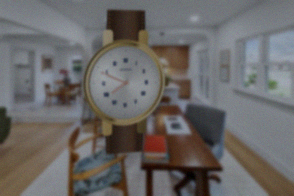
7:49
